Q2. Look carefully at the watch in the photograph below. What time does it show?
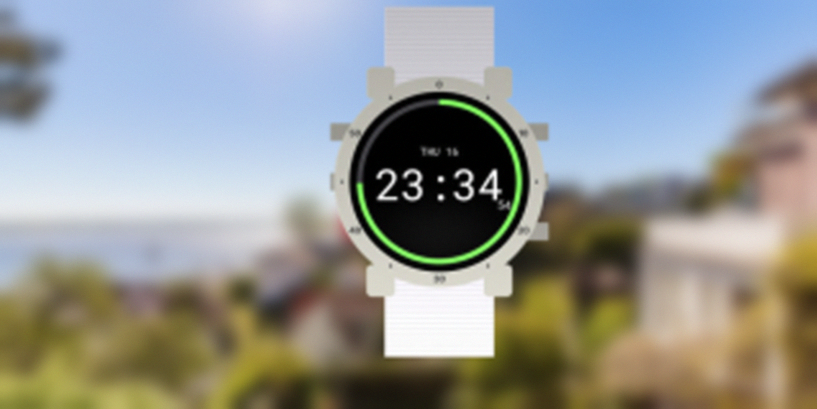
23:34
